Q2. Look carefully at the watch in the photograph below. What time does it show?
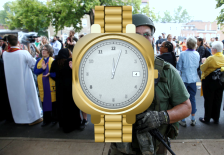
12:03
